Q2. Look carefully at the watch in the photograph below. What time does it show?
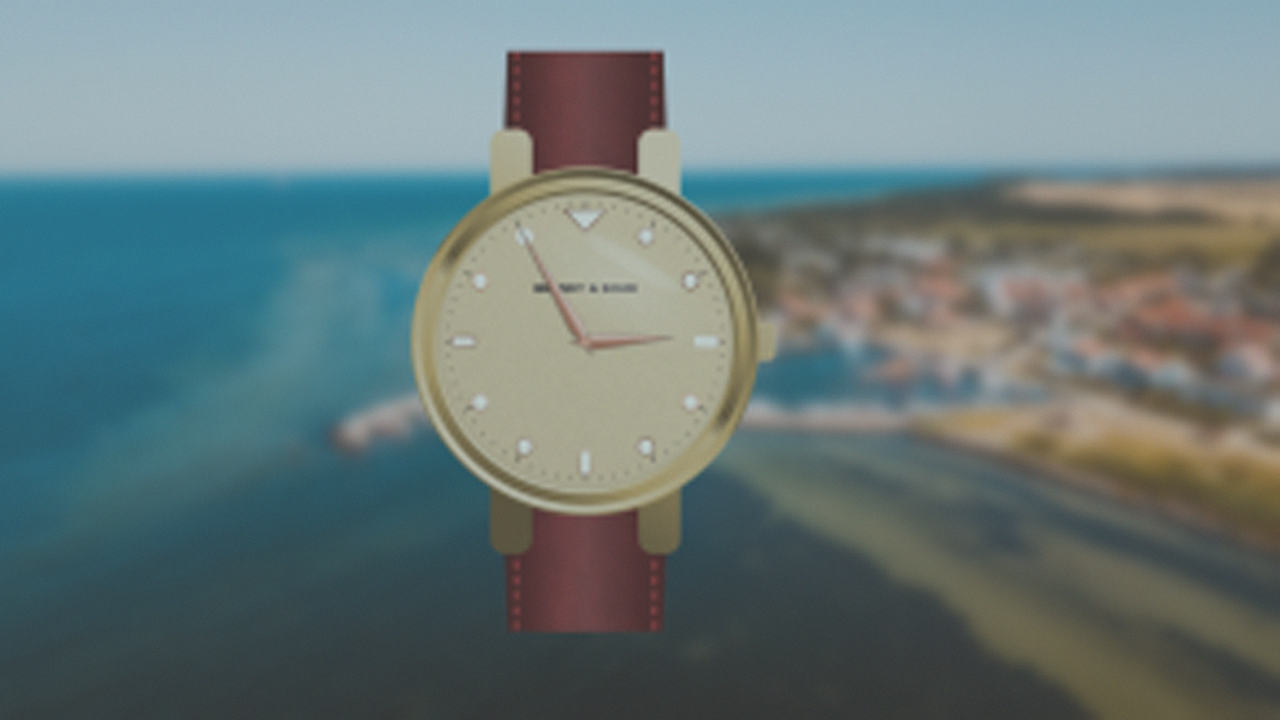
2:55
